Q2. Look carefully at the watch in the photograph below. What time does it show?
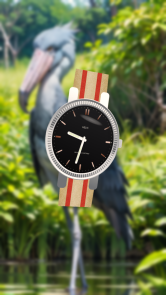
9:32
